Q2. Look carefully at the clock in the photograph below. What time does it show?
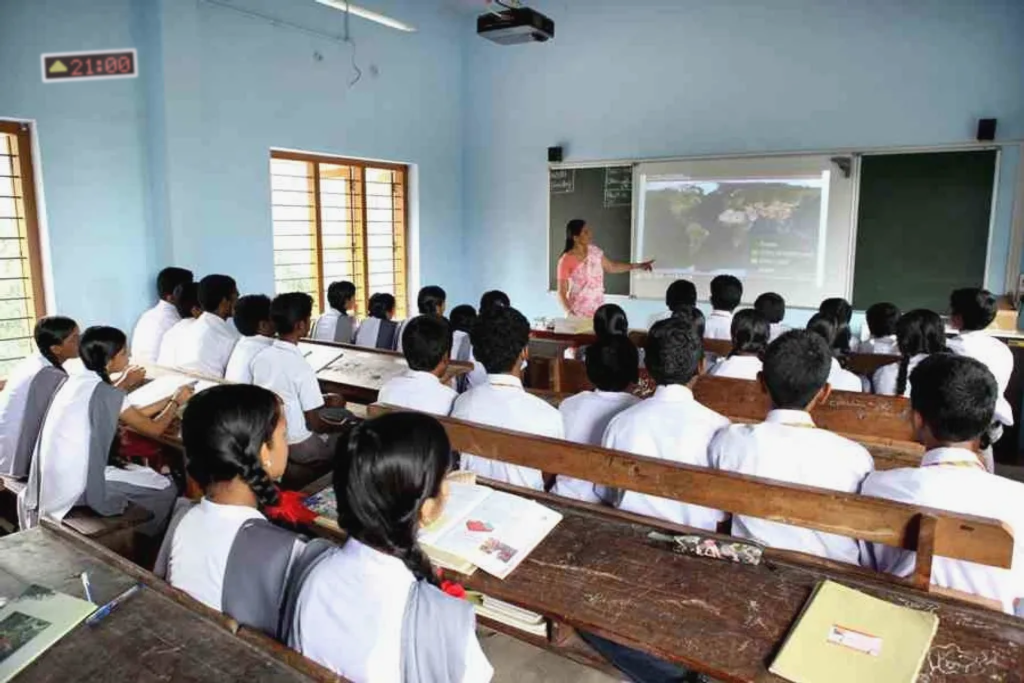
21:00
